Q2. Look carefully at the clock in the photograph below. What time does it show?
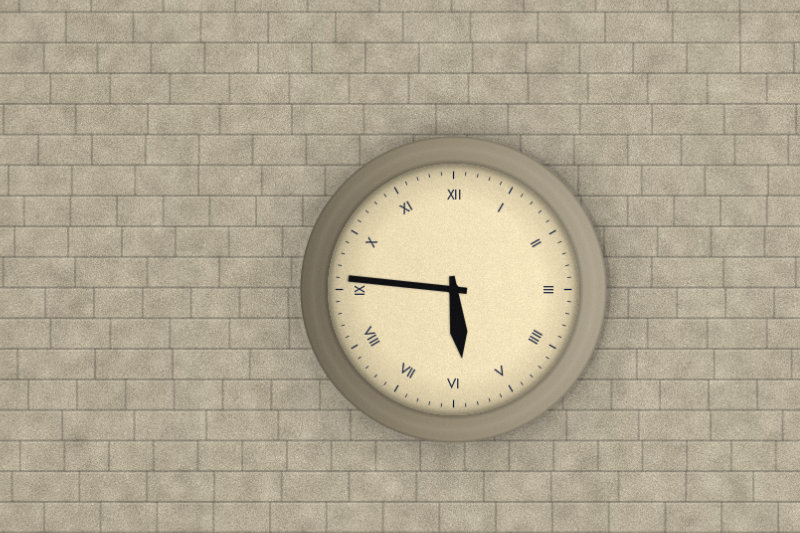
5:46
